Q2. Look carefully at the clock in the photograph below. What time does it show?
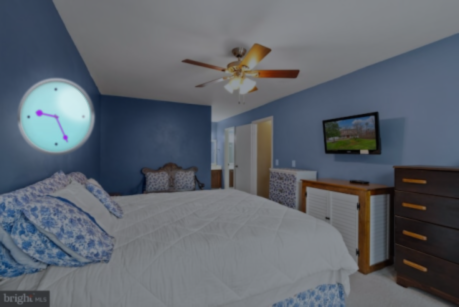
9:26
